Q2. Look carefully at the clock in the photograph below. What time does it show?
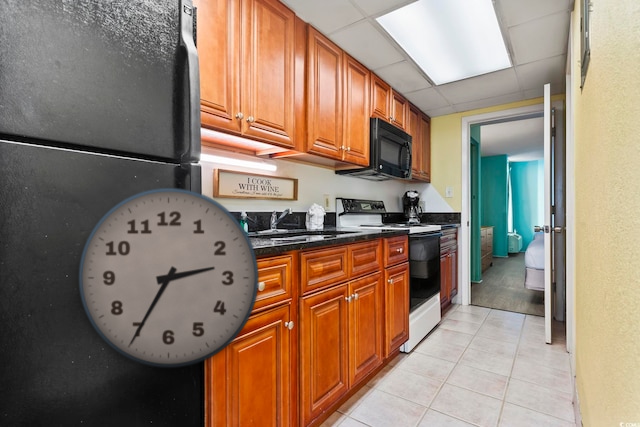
2:35
